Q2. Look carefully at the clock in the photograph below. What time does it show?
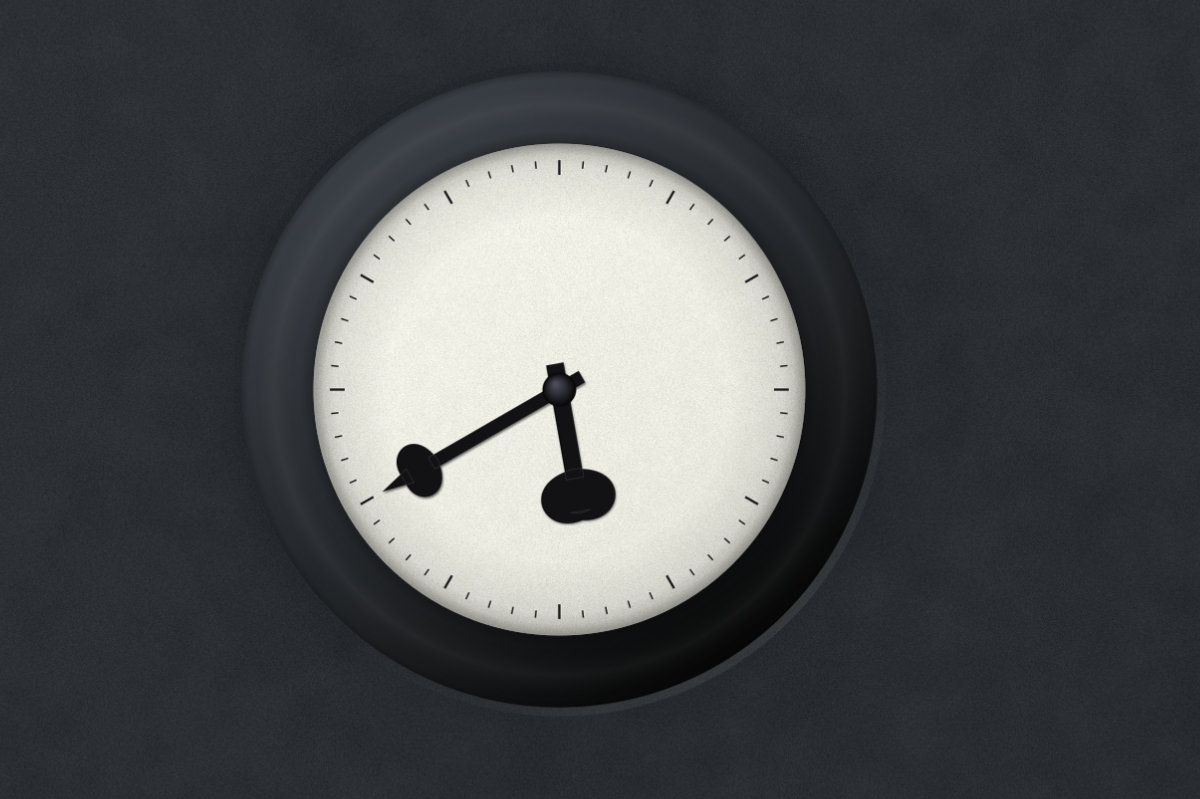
5:40
